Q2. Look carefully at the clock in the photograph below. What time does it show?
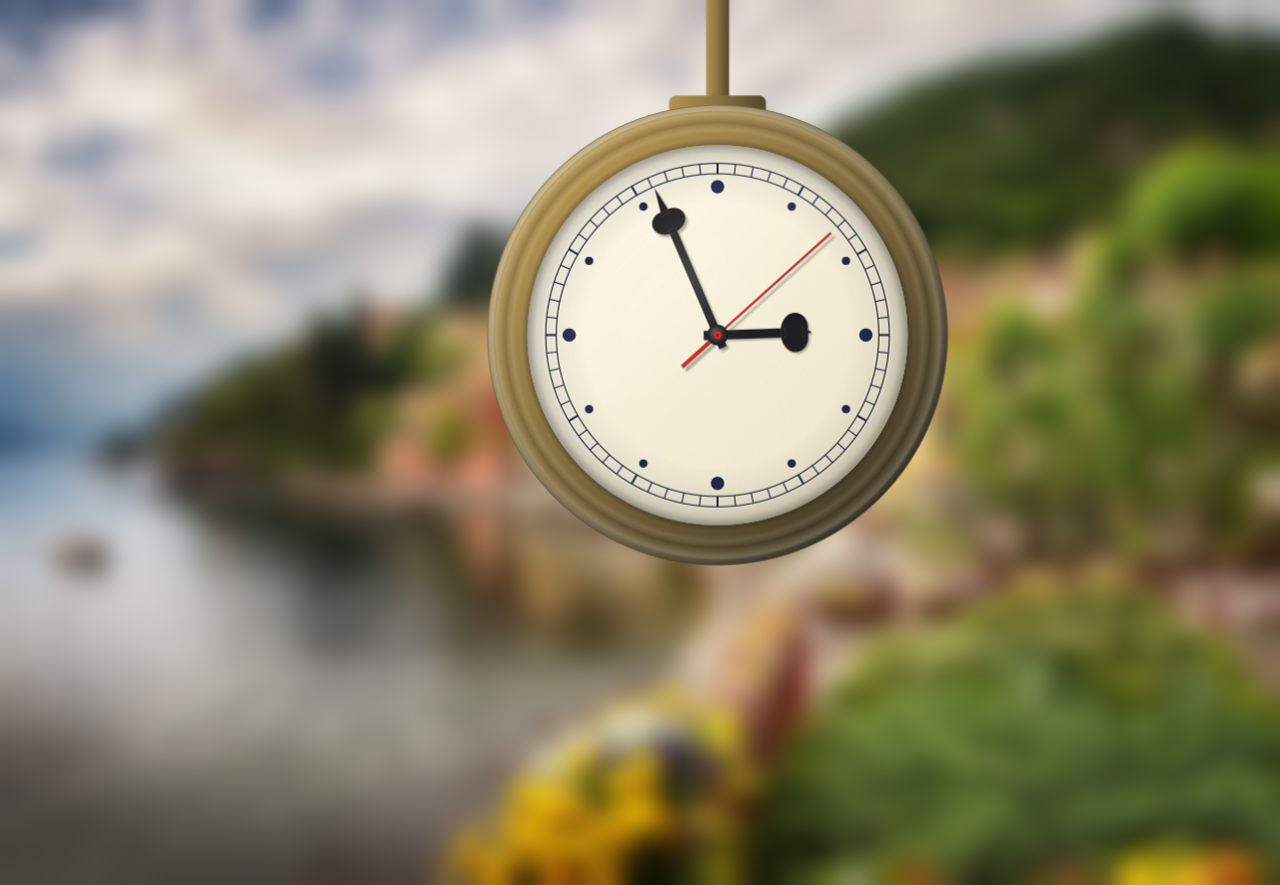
2:56:08
